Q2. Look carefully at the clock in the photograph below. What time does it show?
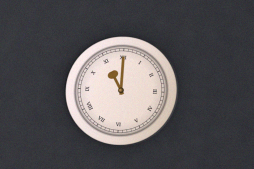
11:00
